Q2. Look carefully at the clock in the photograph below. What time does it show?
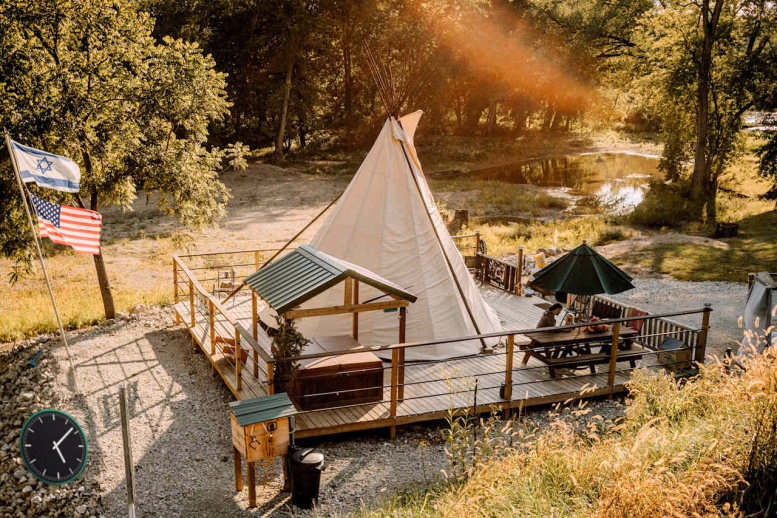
5:08
